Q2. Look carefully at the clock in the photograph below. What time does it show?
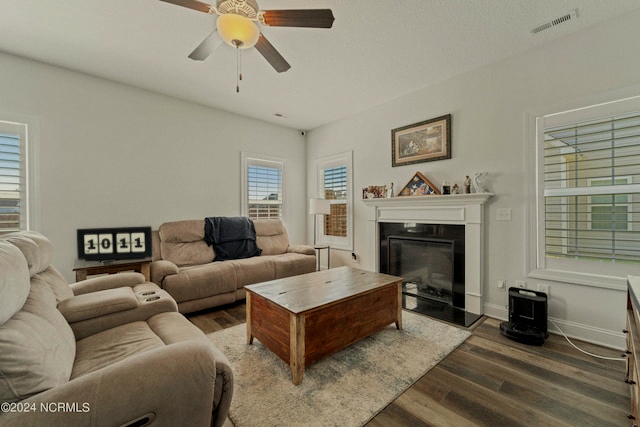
10:11
